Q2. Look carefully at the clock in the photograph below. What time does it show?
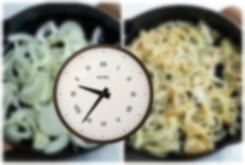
9:36
